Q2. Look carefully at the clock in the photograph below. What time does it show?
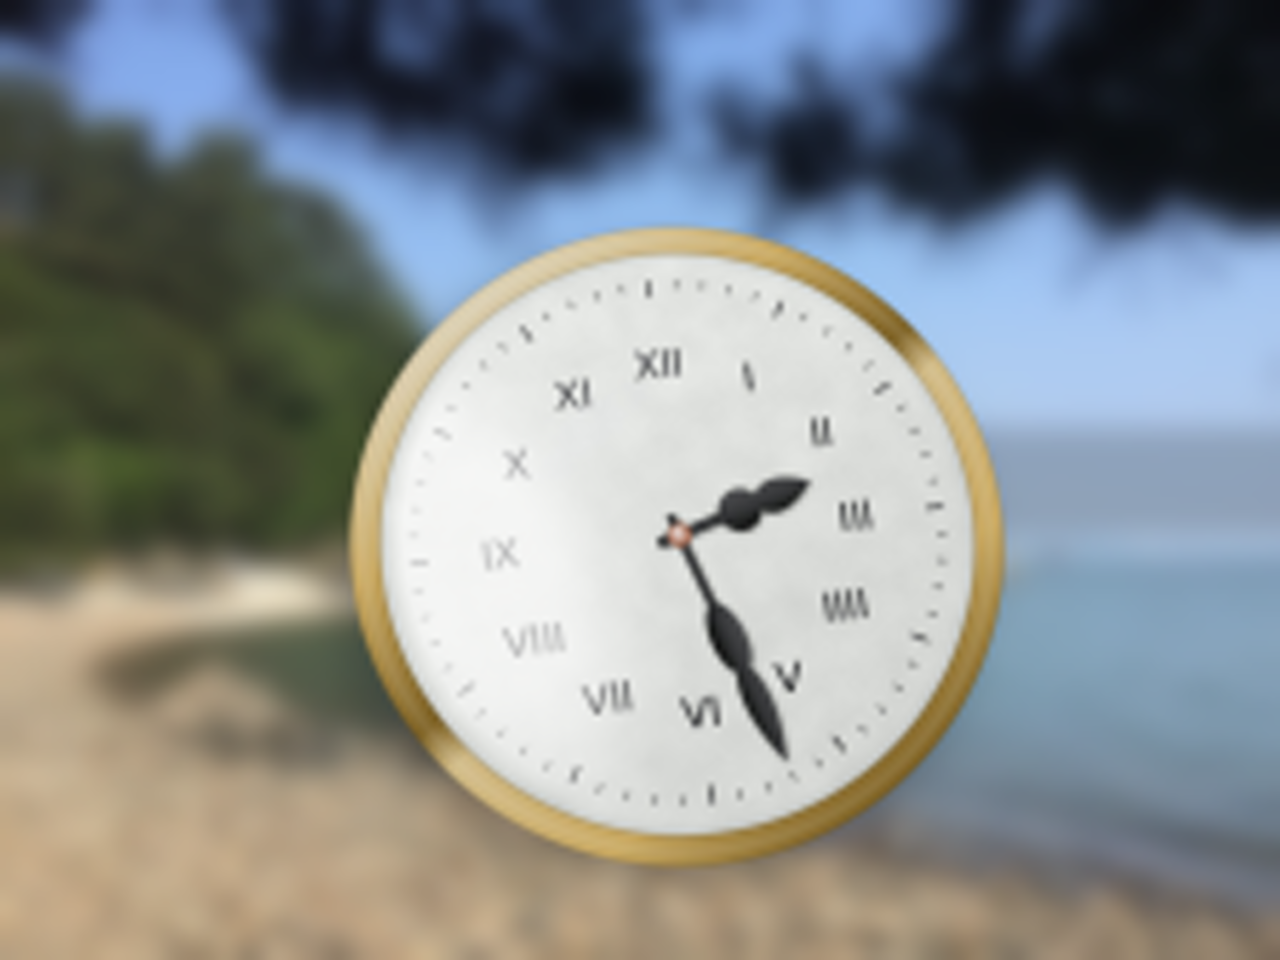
2:27
